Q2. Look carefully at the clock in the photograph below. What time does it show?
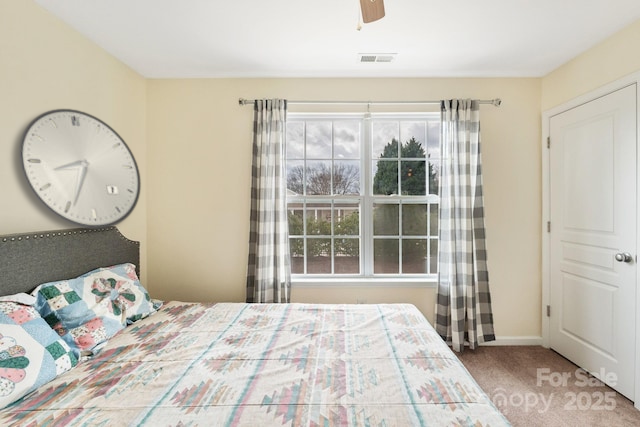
8:34
